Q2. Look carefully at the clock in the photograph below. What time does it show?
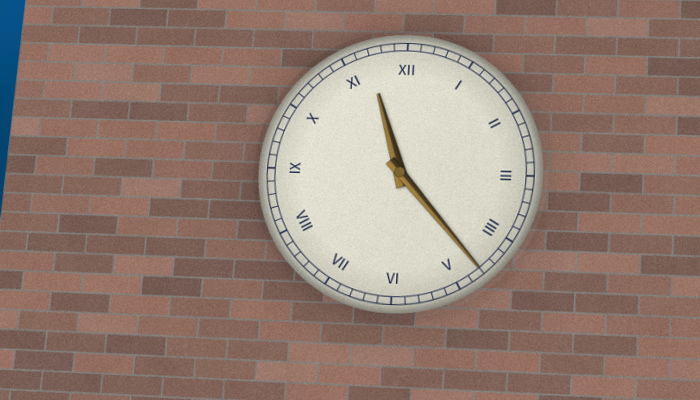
11:23
